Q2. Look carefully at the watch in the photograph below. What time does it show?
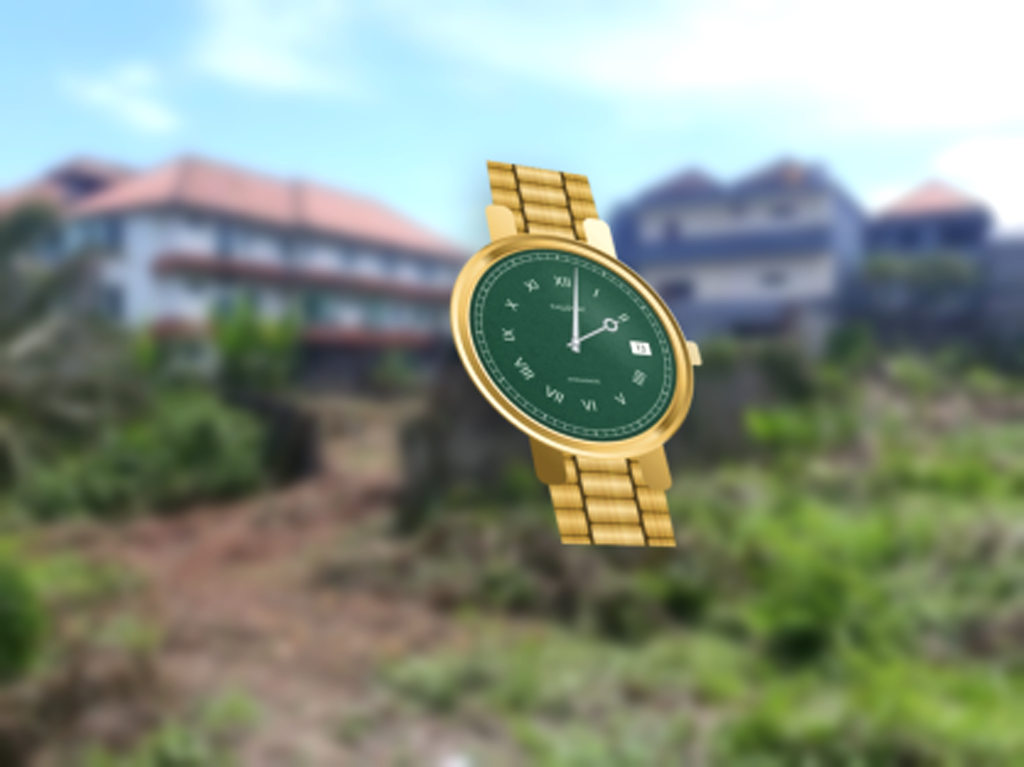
2:02
